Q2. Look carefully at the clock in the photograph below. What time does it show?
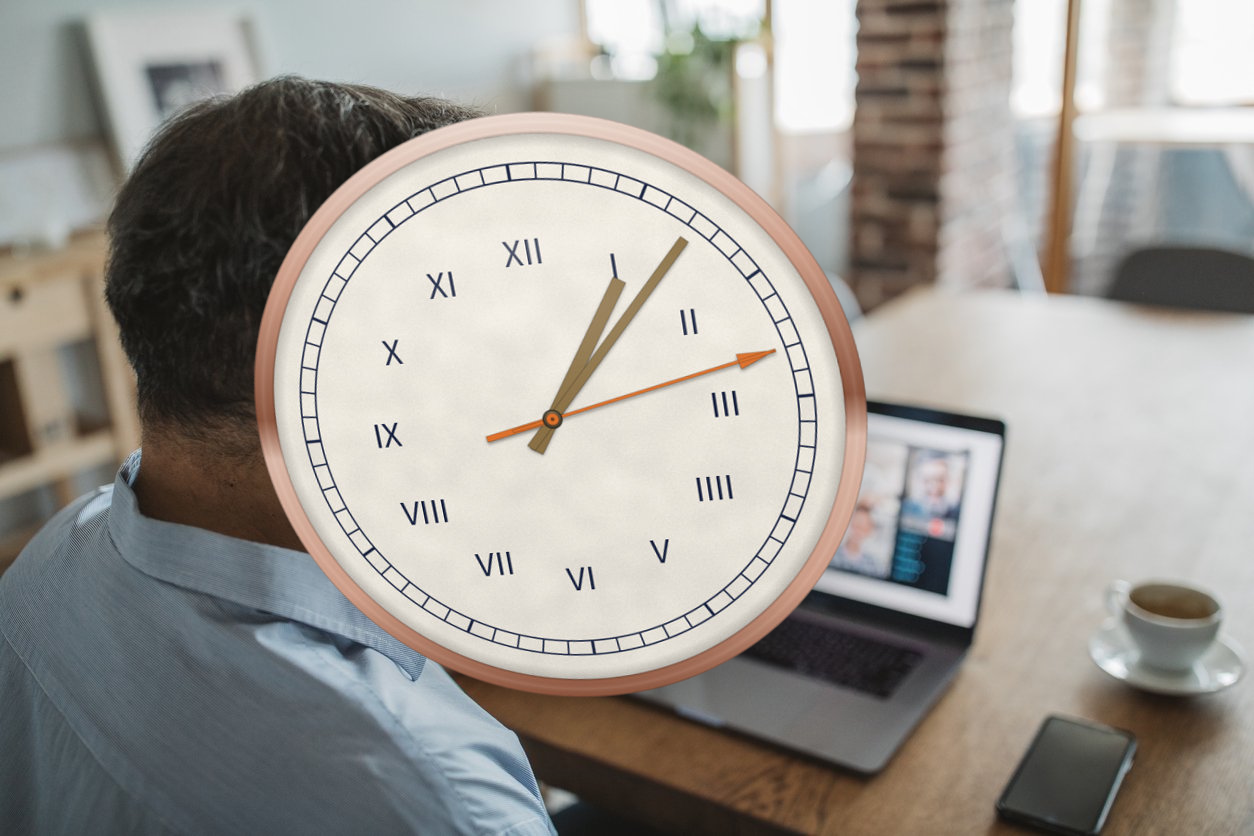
1:07:13
